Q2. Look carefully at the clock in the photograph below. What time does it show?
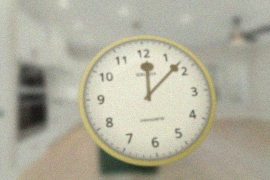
12:08
